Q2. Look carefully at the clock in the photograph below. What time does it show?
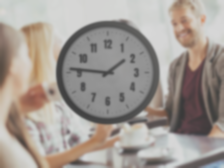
1:46
